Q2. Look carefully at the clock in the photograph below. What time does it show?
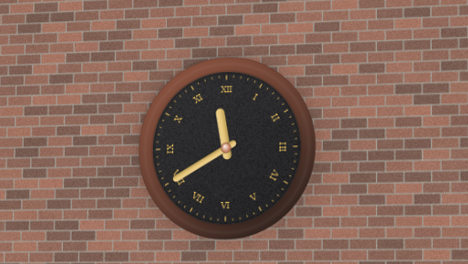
11:40
